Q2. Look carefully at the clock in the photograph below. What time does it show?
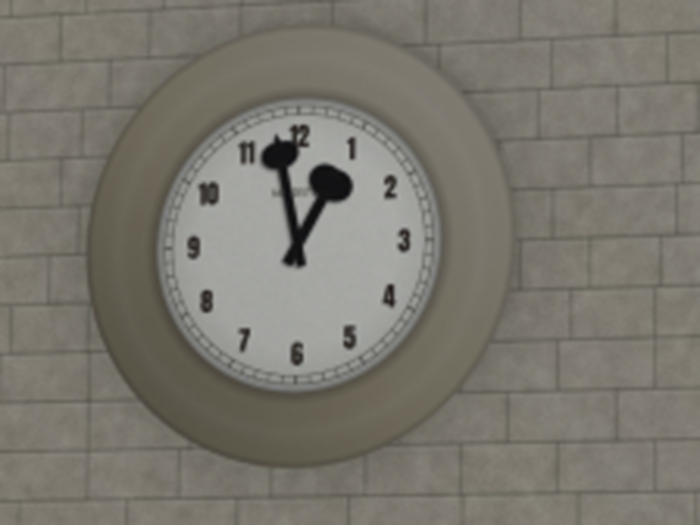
12:58
